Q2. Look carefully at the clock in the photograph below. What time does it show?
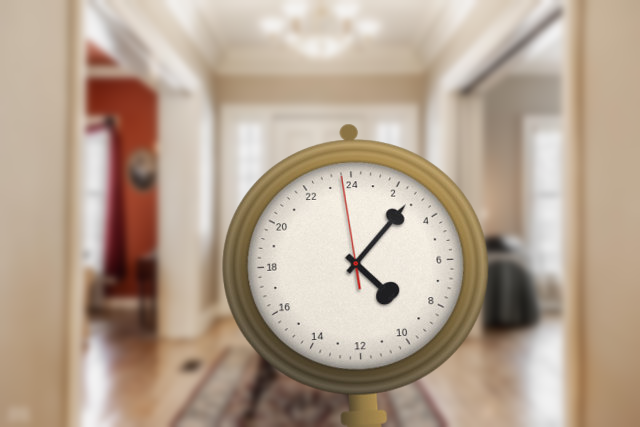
9:06:59
